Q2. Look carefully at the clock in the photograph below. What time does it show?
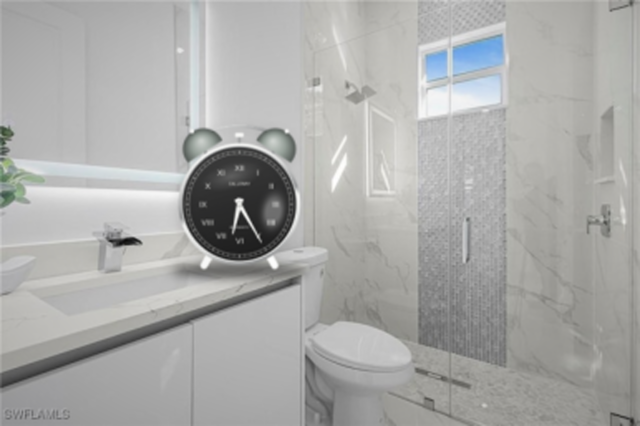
6:25
